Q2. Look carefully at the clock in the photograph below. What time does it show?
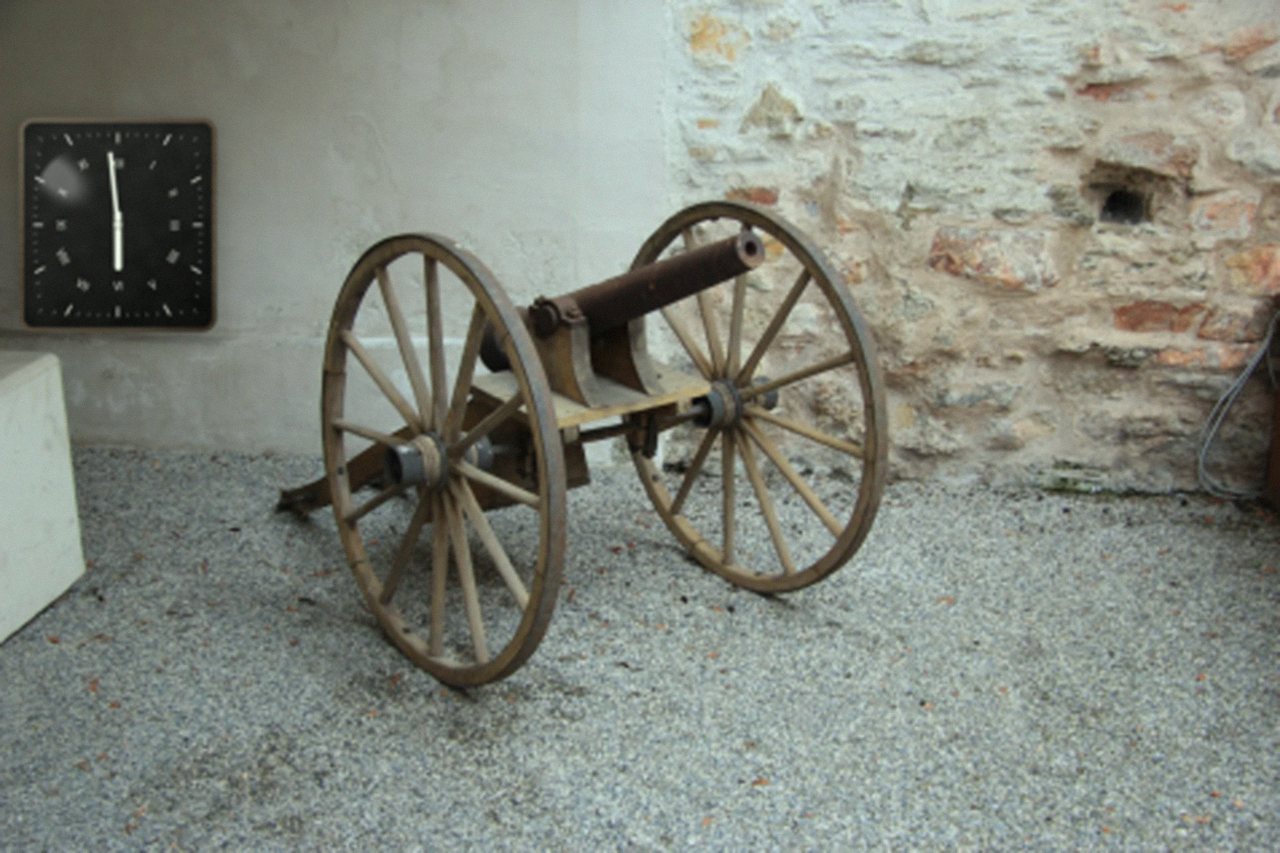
5:59
